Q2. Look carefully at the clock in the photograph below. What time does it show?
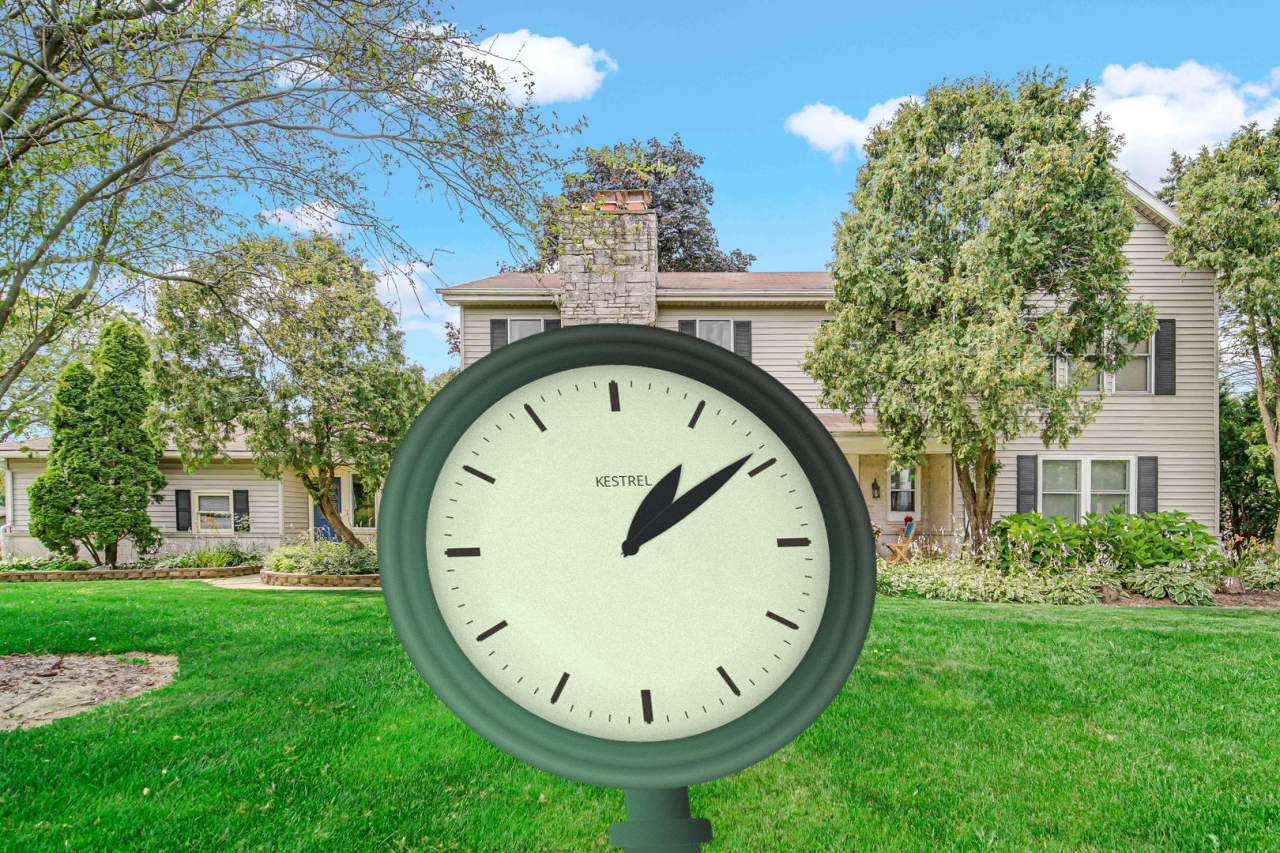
1:09
